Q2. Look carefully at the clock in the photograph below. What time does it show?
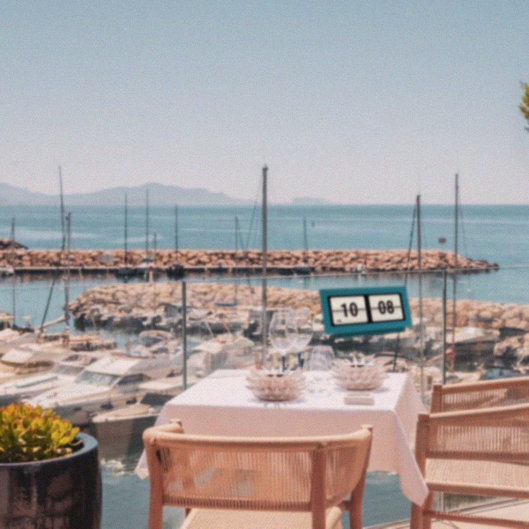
10:08
